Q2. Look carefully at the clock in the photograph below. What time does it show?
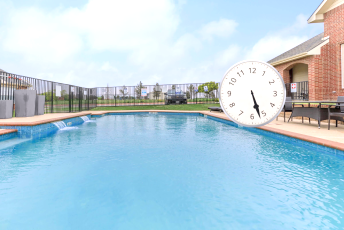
5:27
